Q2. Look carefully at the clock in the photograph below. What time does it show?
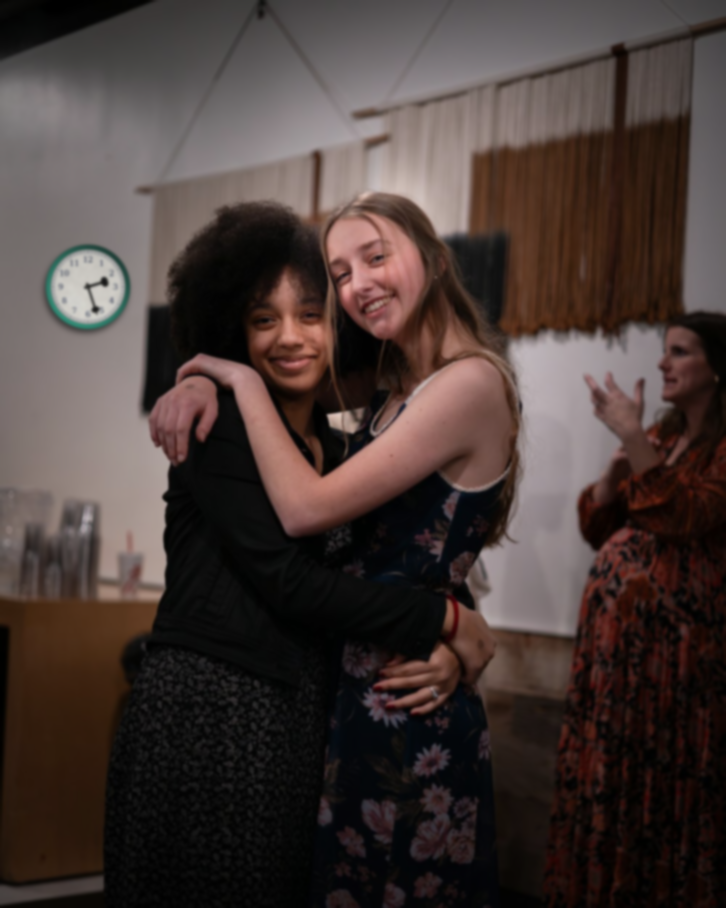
2:27
